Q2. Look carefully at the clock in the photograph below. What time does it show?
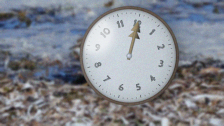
12:00
